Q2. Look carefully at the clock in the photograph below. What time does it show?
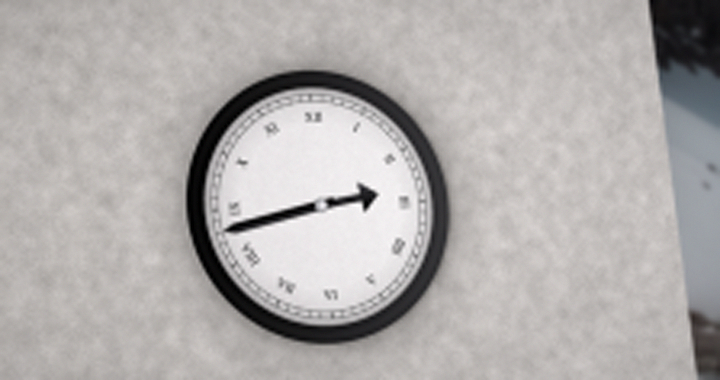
2:43
